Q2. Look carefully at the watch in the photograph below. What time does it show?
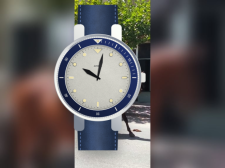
10:02
